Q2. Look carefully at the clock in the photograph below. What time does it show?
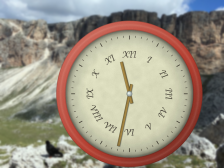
11:32
